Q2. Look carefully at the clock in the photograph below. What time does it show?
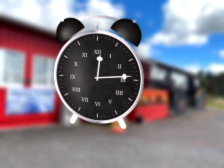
12:14
